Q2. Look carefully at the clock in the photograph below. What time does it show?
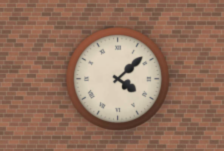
4:08
